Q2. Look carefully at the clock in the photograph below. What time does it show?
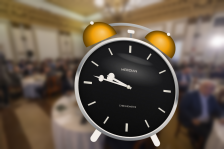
9:47
